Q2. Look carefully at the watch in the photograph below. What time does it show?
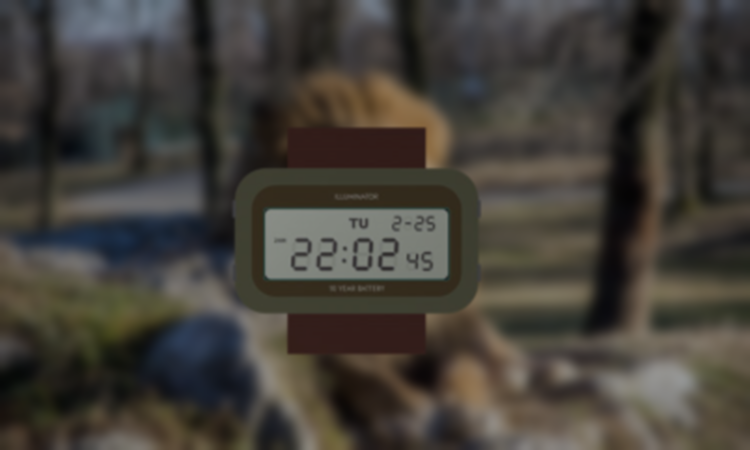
22:02:45
